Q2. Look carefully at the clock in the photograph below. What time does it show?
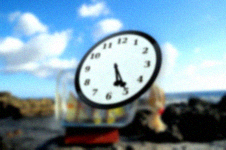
5:25
